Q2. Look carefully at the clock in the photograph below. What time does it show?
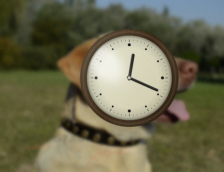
12:19
